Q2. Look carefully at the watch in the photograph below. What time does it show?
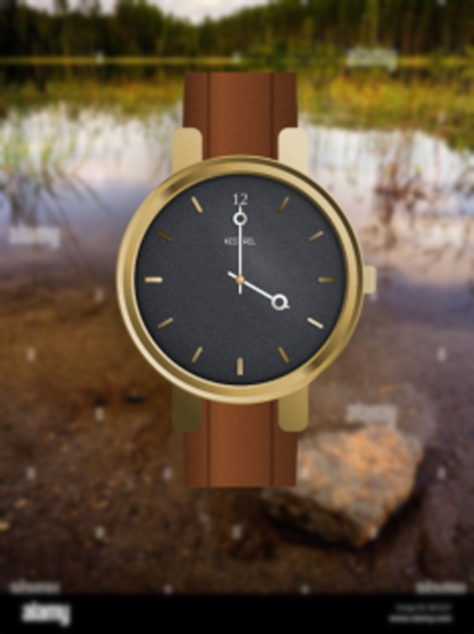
4:00
